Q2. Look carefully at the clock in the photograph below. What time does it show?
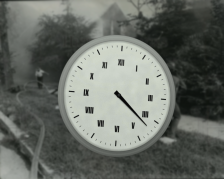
4:22
